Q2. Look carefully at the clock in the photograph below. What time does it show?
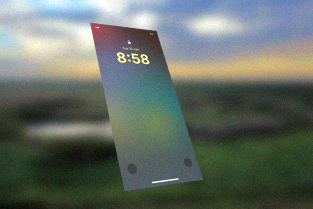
8:58
